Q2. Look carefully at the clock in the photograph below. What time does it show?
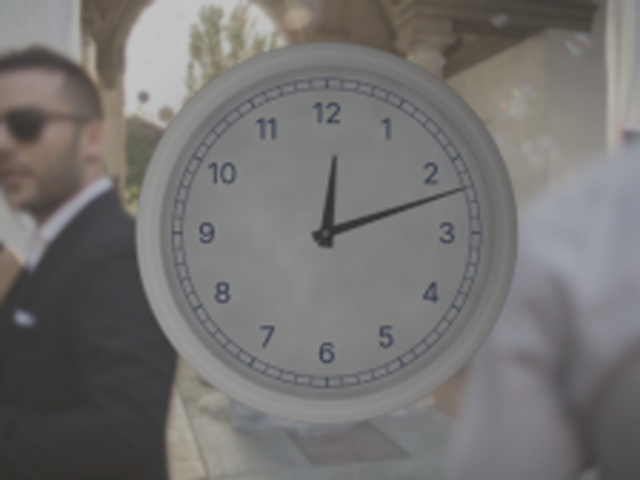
12:12
